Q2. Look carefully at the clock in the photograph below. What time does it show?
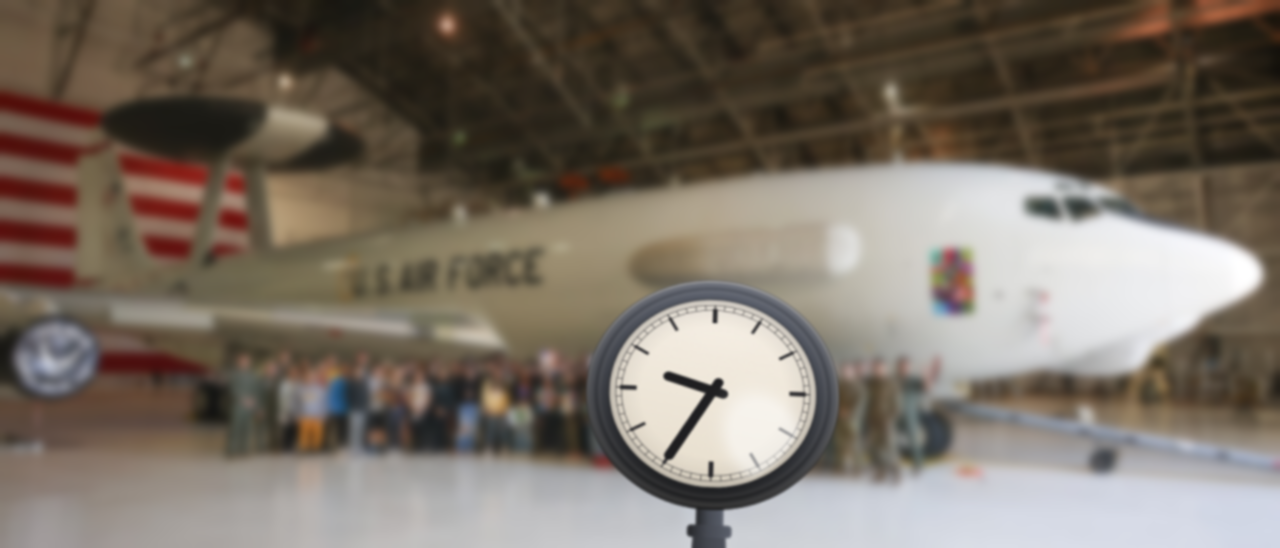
9:35
